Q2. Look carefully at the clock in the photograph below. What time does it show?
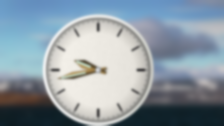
9:43
